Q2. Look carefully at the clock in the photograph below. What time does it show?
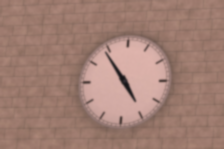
4:54
